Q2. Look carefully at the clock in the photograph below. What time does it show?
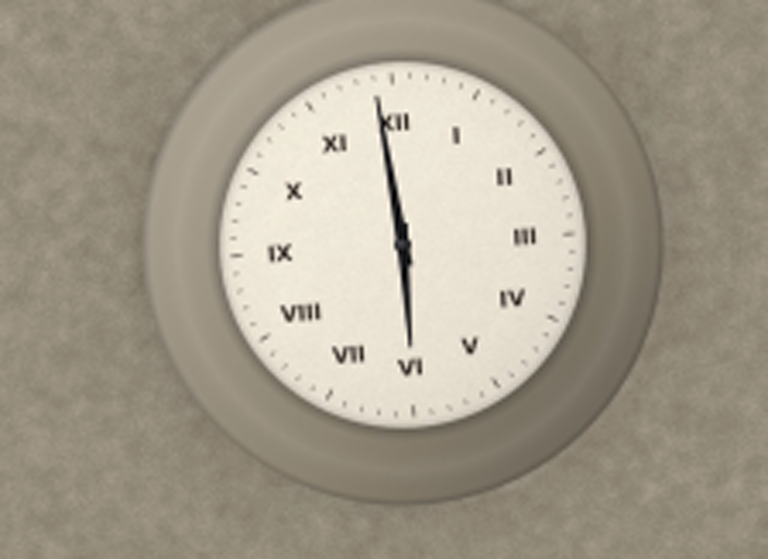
5:59
